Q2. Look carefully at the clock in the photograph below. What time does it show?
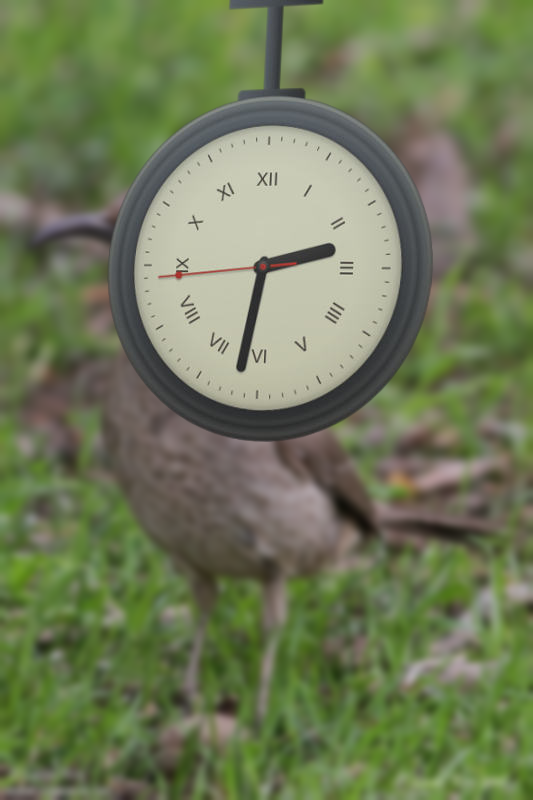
2:31:44
